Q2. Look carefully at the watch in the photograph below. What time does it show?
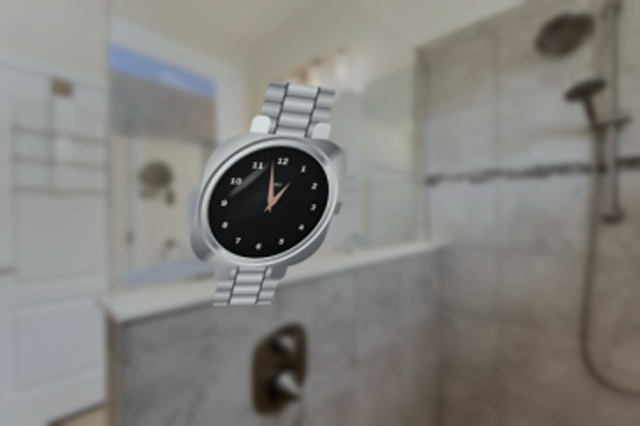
12:58
